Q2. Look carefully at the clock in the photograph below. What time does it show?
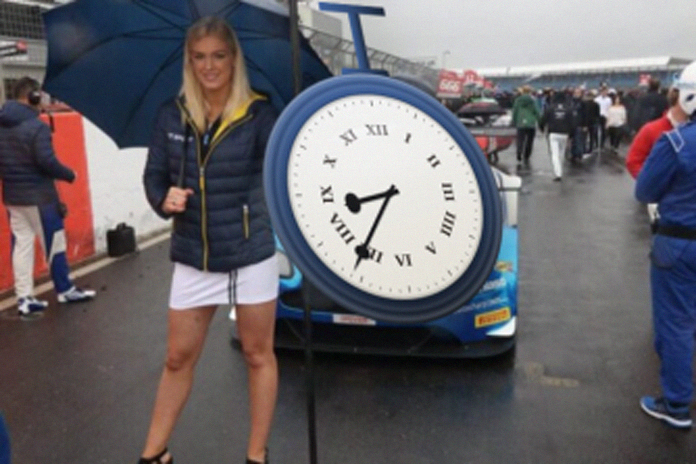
8:36
